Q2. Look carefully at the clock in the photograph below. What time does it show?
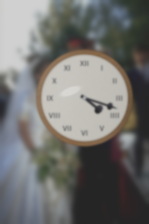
4:18
